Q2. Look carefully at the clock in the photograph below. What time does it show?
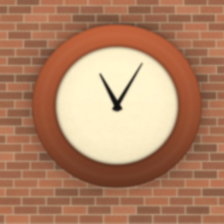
11:05
